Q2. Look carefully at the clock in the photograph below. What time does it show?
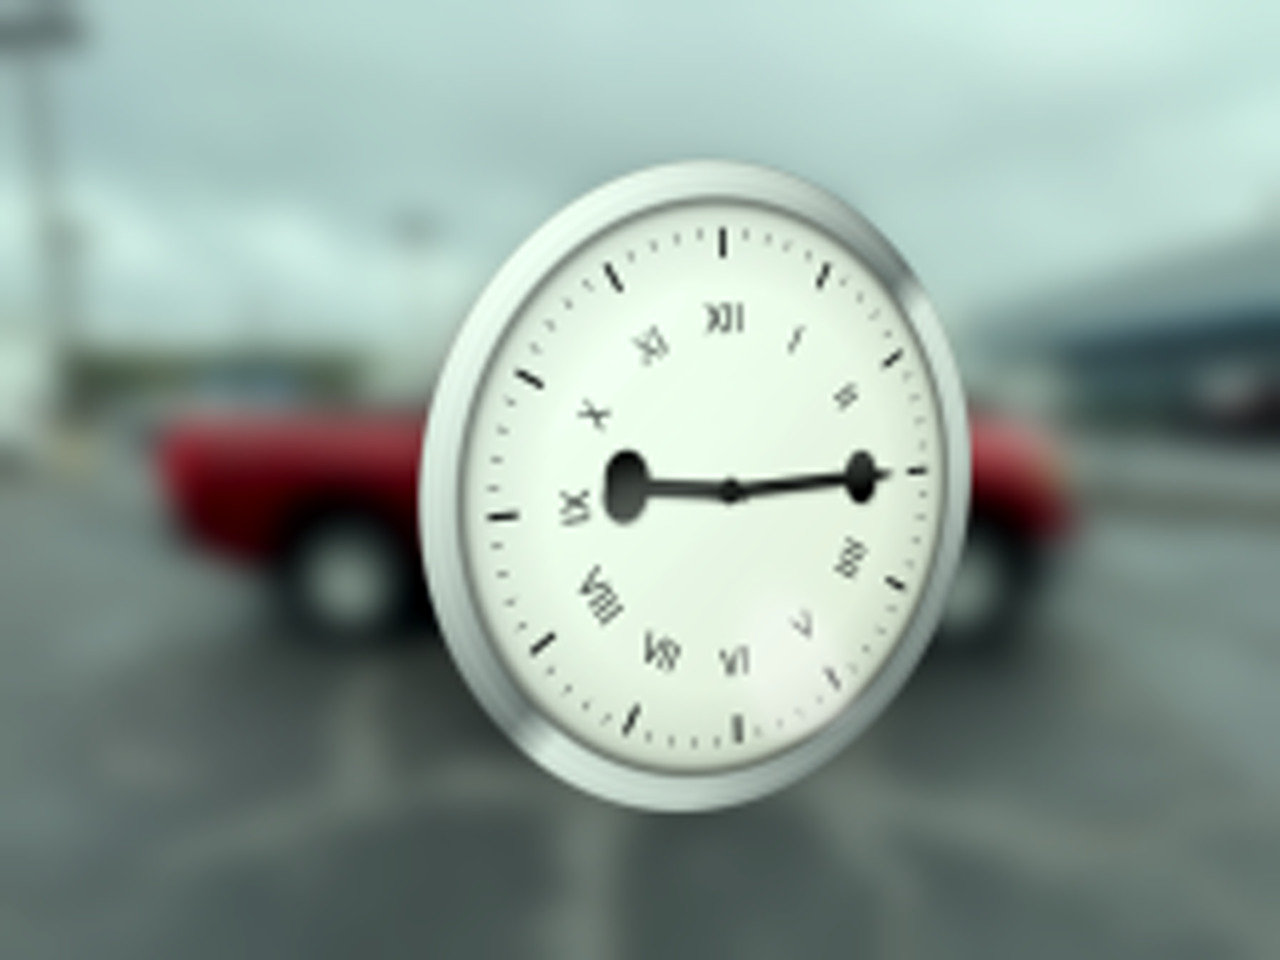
9:15
